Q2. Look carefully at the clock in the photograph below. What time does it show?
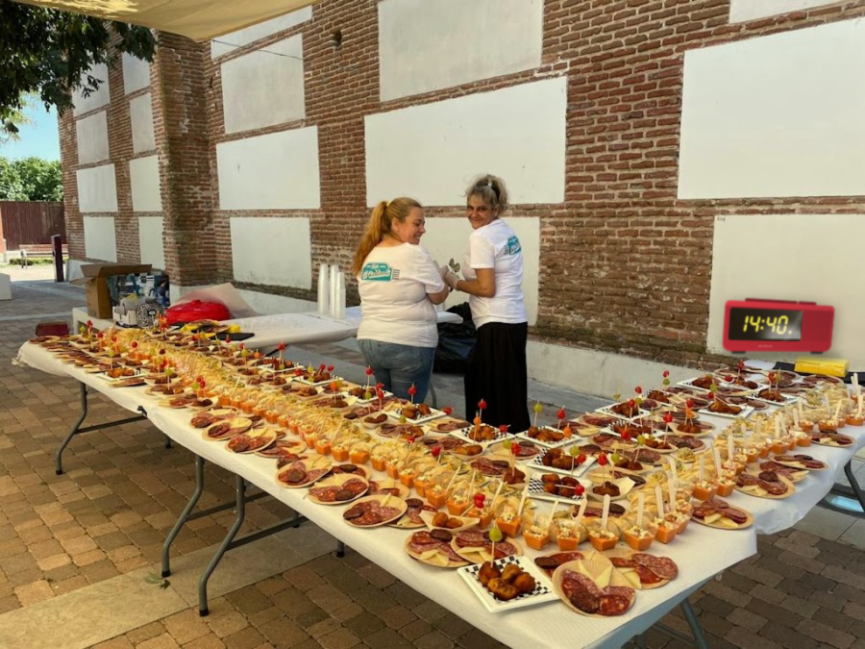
14:40
